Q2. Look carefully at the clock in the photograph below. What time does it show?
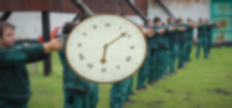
6:08
